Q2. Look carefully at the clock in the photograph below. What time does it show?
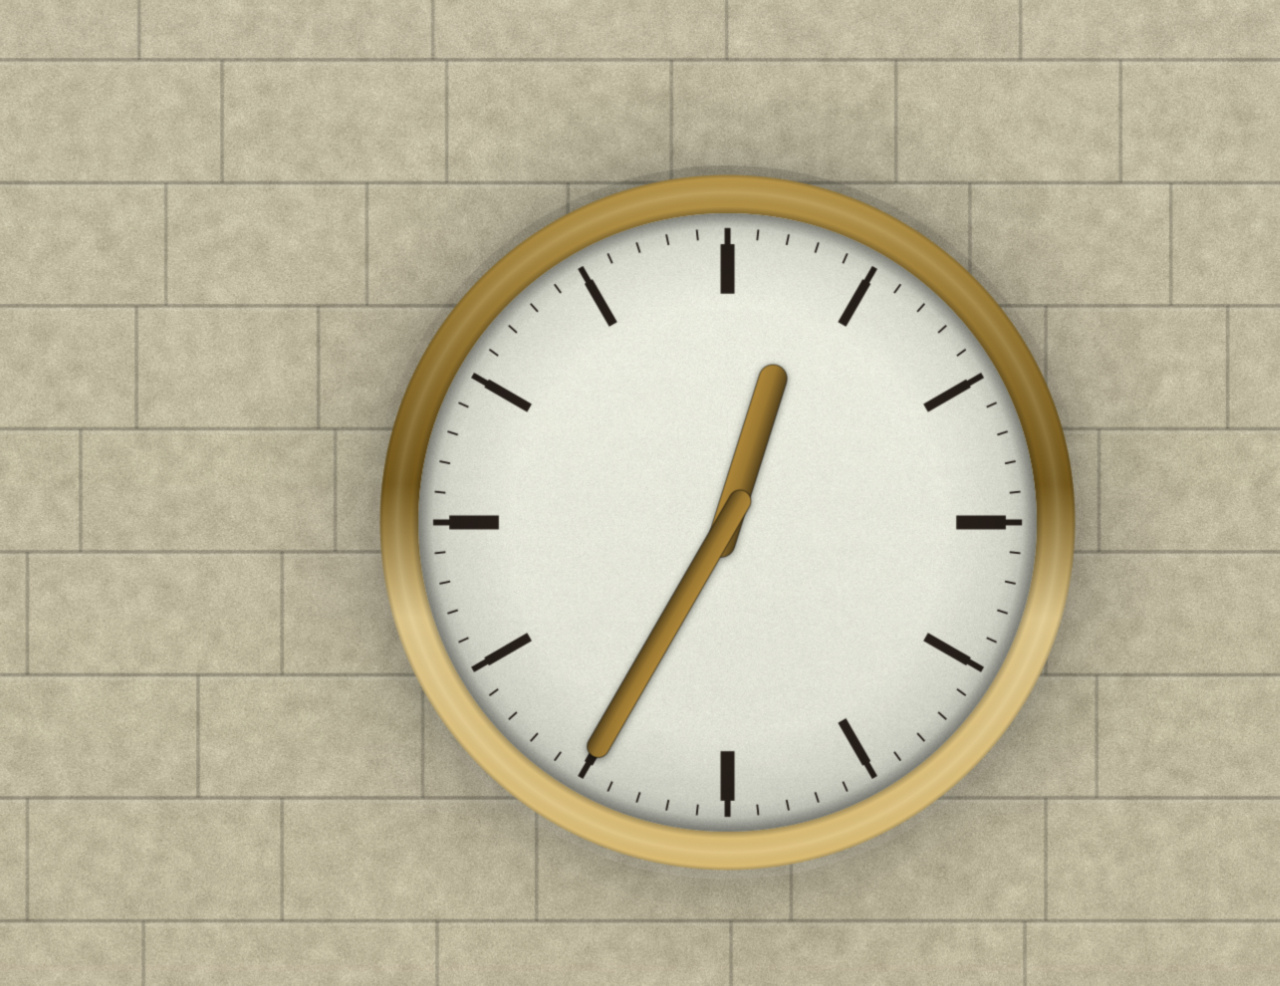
12:35
